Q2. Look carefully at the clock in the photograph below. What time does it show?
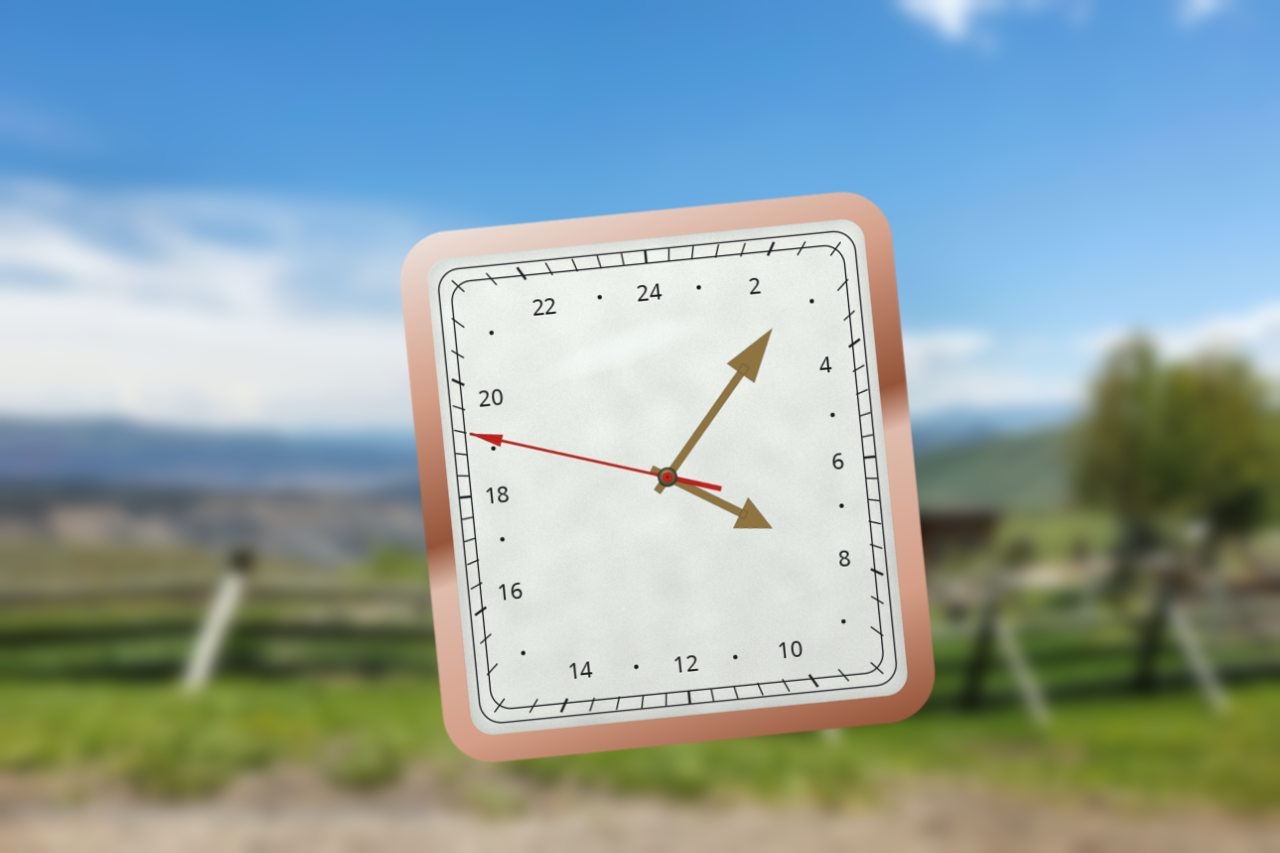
8:06:48
